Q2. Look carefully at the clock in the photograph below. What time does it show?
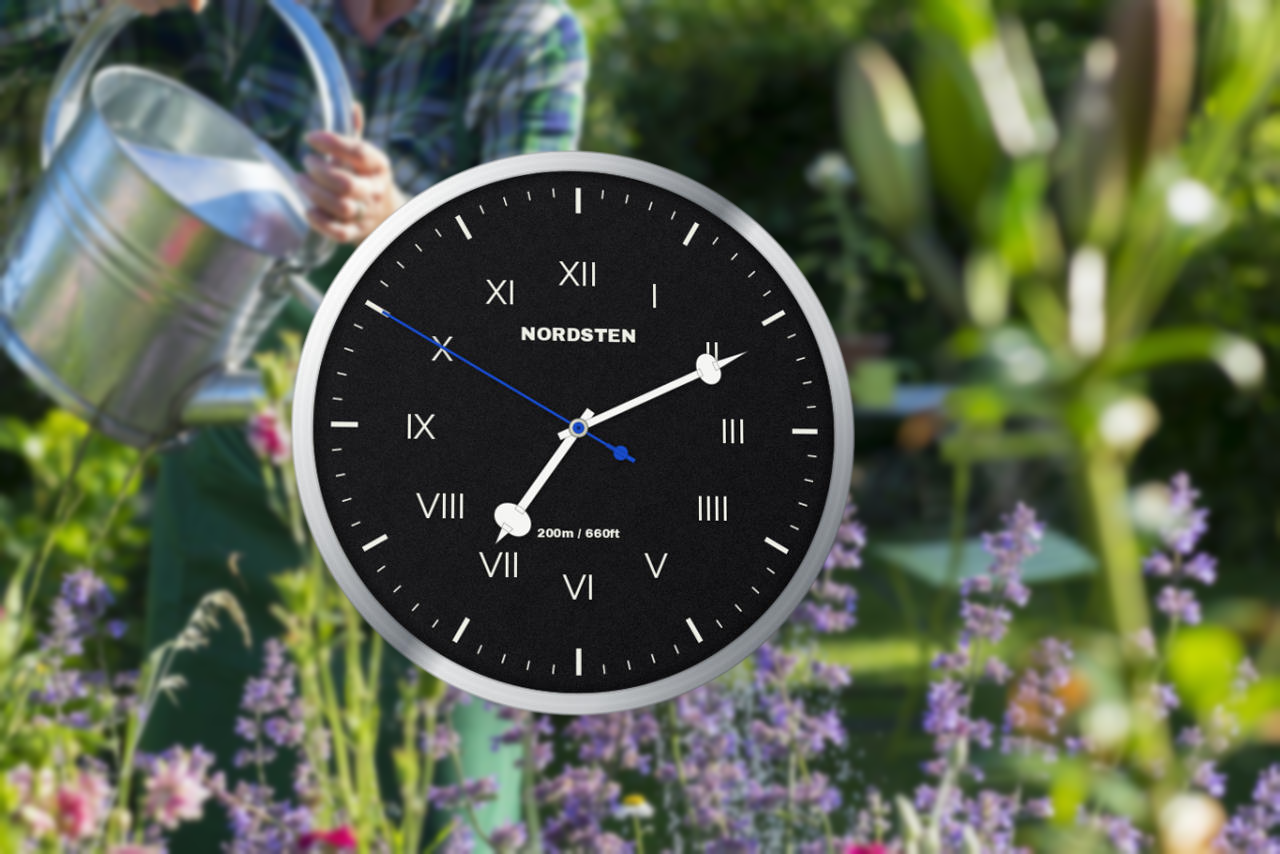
7:10:50
